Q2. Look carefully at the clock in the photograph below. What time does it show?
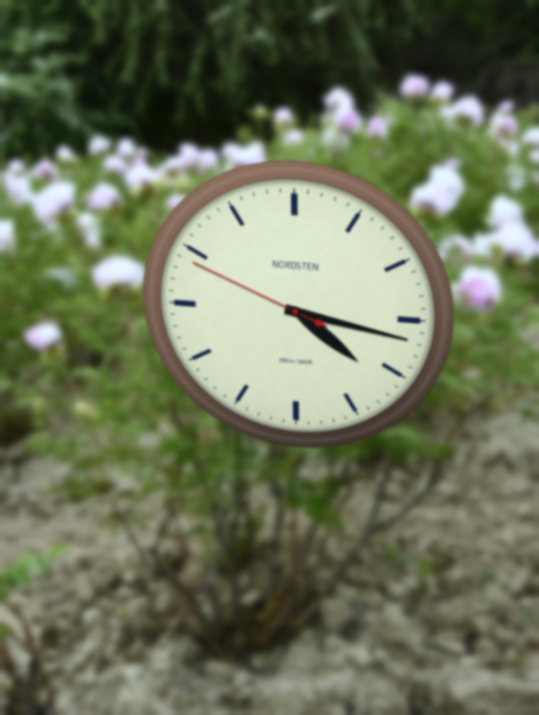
4:16:49
